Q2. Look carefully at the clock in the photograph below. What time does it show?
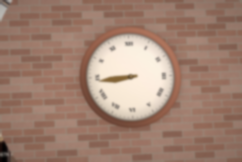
8:44
